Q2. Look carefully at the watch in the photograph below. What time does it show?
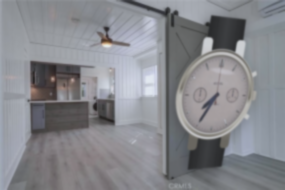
7:35
